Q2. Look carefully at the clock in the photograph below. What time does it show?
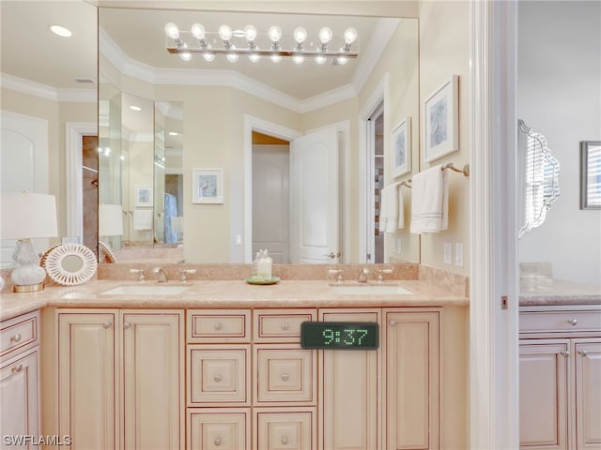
9:37
